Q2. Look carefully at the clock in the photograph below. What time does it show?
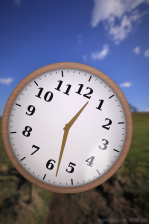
12:28
